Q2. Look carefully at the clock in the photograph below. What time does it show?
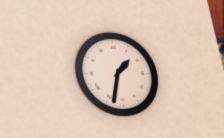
1:33
